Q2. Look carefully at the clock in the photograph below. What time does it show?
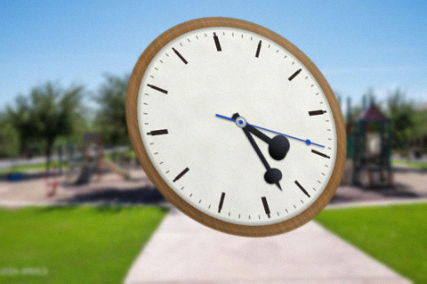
4:27:19
